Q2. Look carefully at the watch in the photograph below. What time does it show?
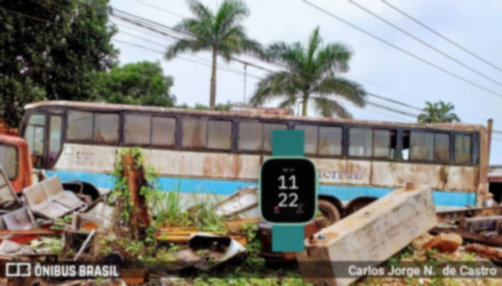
11:22
